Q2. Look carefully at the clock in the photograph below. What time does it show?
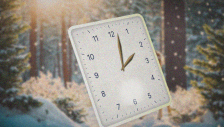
2:02
